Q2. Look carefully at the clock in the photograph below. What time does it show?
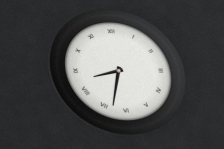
8:33
